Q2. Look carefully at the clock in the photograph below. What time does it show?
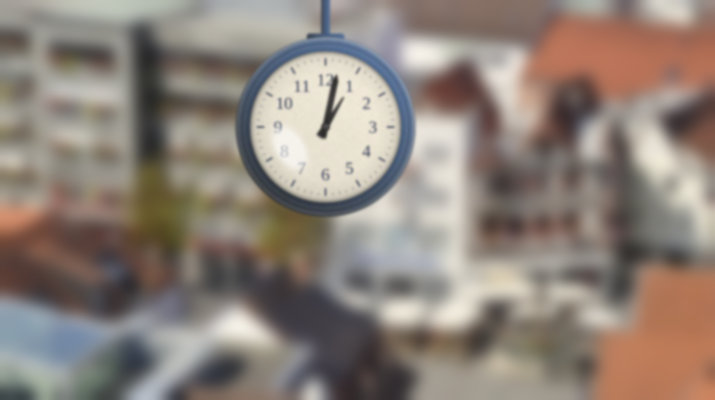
1:02
